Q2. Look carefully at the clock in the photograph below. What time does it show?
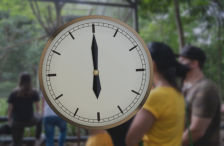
6:00
